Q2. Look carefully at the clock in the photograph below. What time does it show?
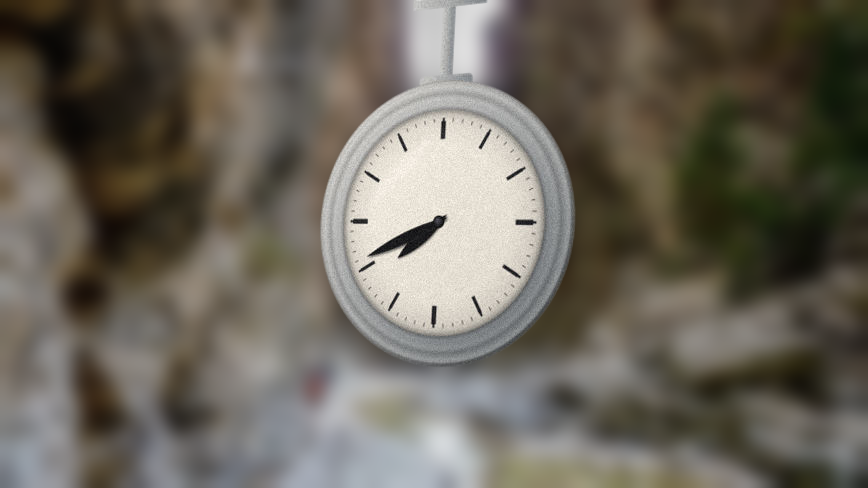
7:41
